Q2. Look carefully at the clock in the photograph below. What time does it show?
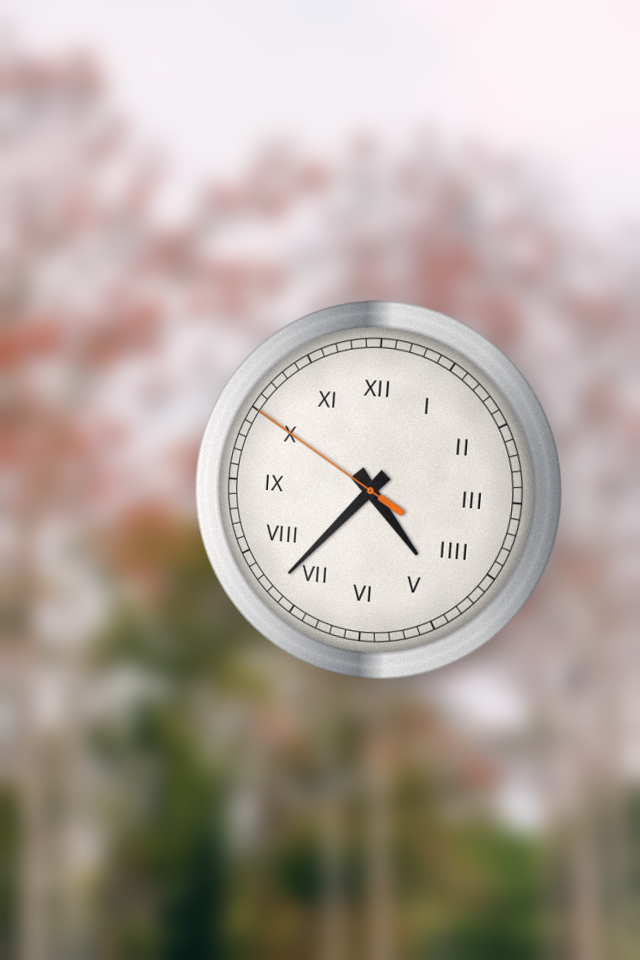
4:36:50
